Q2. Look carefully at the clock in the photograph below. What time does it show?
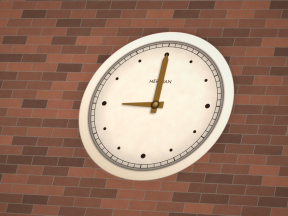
9:00
